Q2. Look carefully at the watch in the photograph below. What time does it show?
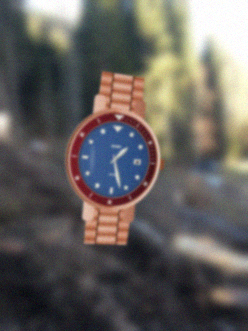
1:27
